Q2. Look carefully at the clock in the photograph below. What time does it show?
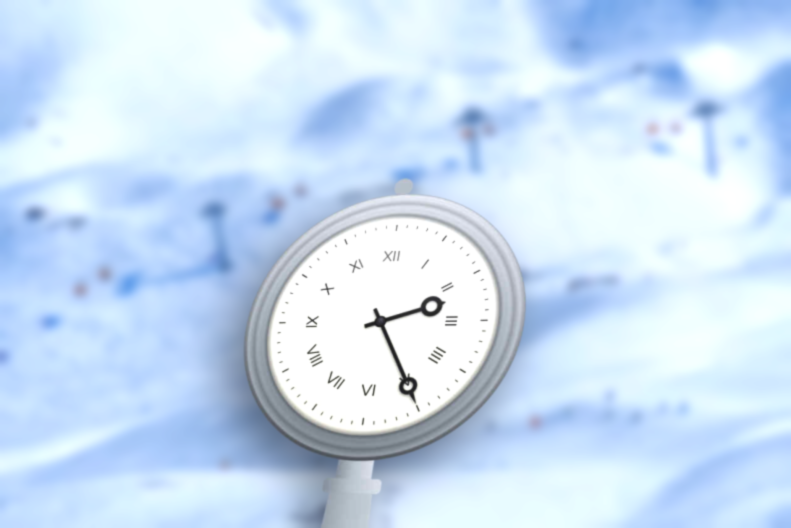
2:25
